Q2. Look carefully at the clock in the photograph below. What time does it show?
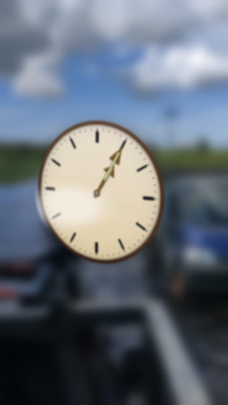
1:05
